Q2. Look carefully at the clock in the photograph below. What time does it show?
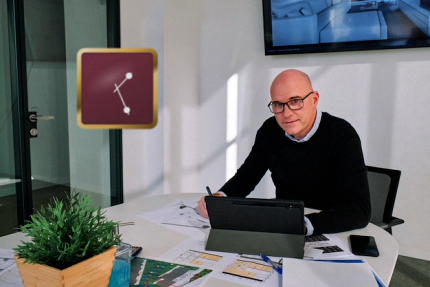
1:26
